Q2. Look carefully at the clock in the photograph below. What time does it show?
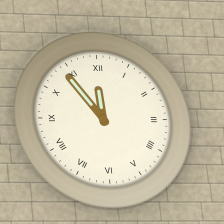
11:54
